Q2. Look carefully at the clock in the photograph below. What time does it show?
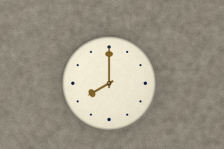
8:00
